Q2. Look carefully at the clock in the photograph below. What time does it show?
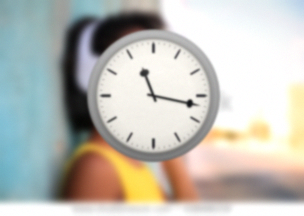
11:17
